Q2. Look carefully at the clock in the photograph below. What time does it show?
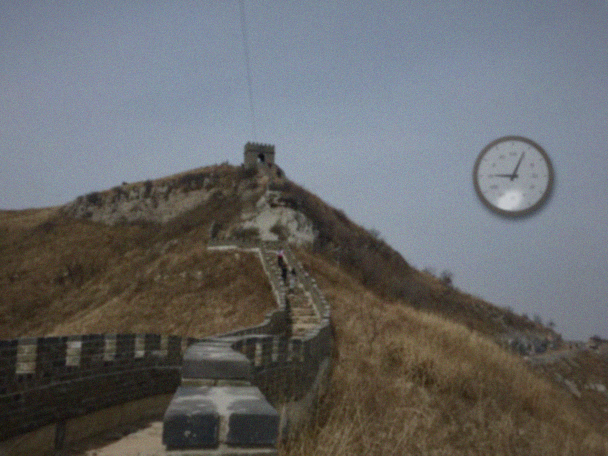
9:04
